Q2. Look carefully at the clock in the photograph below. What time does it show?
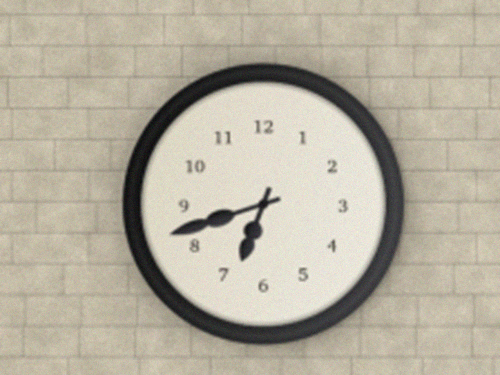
6:42
